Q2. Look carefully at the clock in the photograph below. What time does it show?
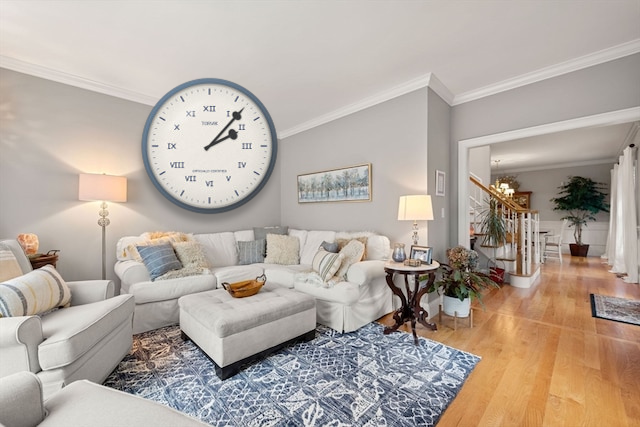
2:07
